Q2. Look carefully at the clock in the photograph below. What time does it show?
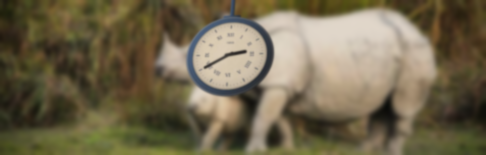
2:40
